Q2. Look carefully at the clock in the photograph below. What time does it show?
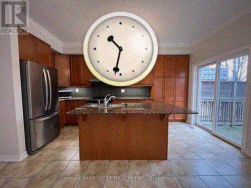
10:32
